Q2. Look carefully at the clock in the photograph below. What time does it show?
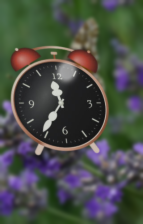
11:36
